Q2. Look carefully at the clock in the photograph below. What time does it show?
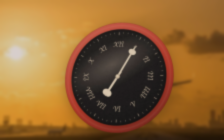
7:05
